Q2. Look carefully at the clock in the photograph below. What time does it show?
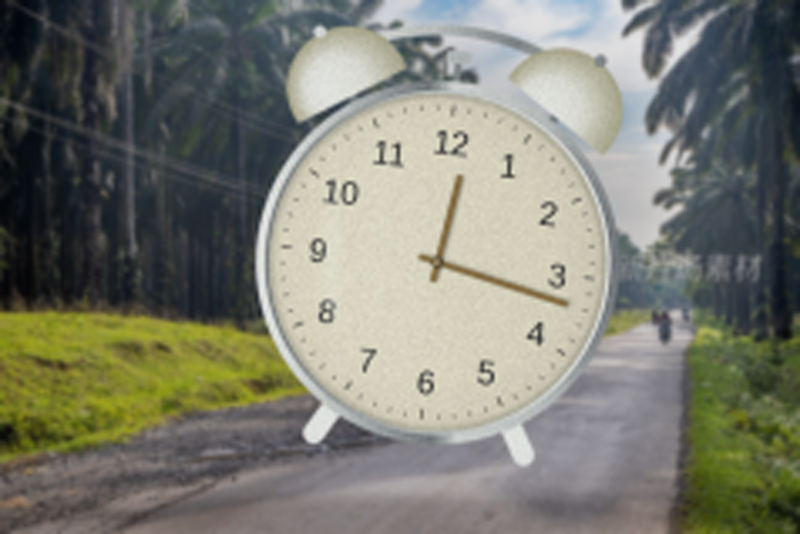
12:17
